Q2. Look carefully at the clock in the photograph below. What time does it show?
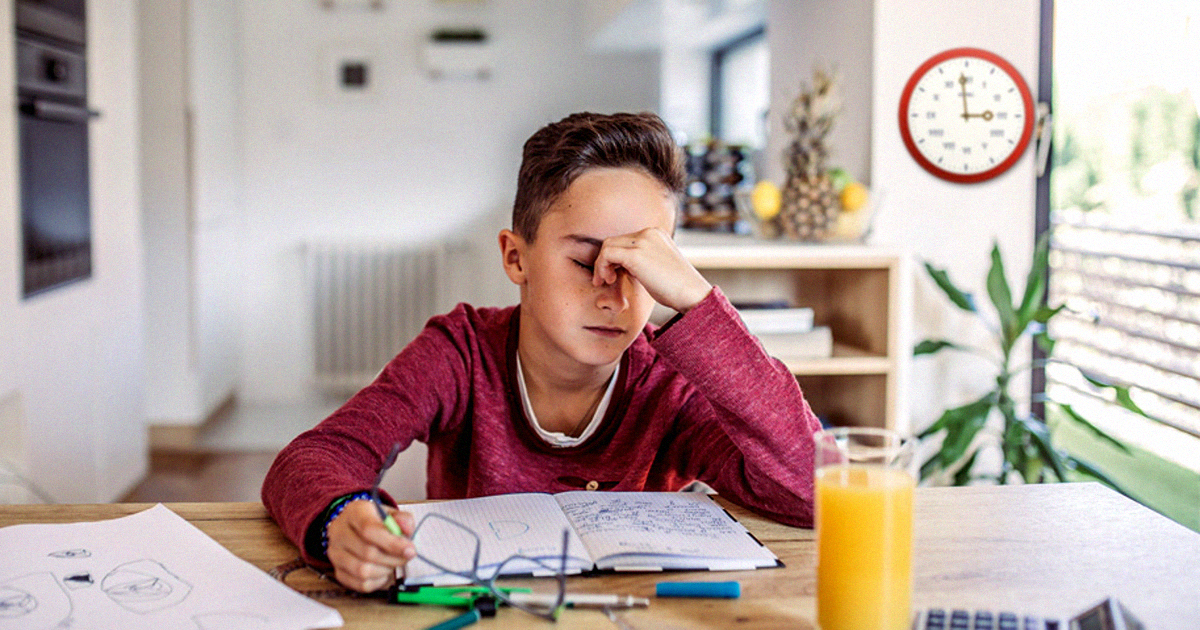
2:59
